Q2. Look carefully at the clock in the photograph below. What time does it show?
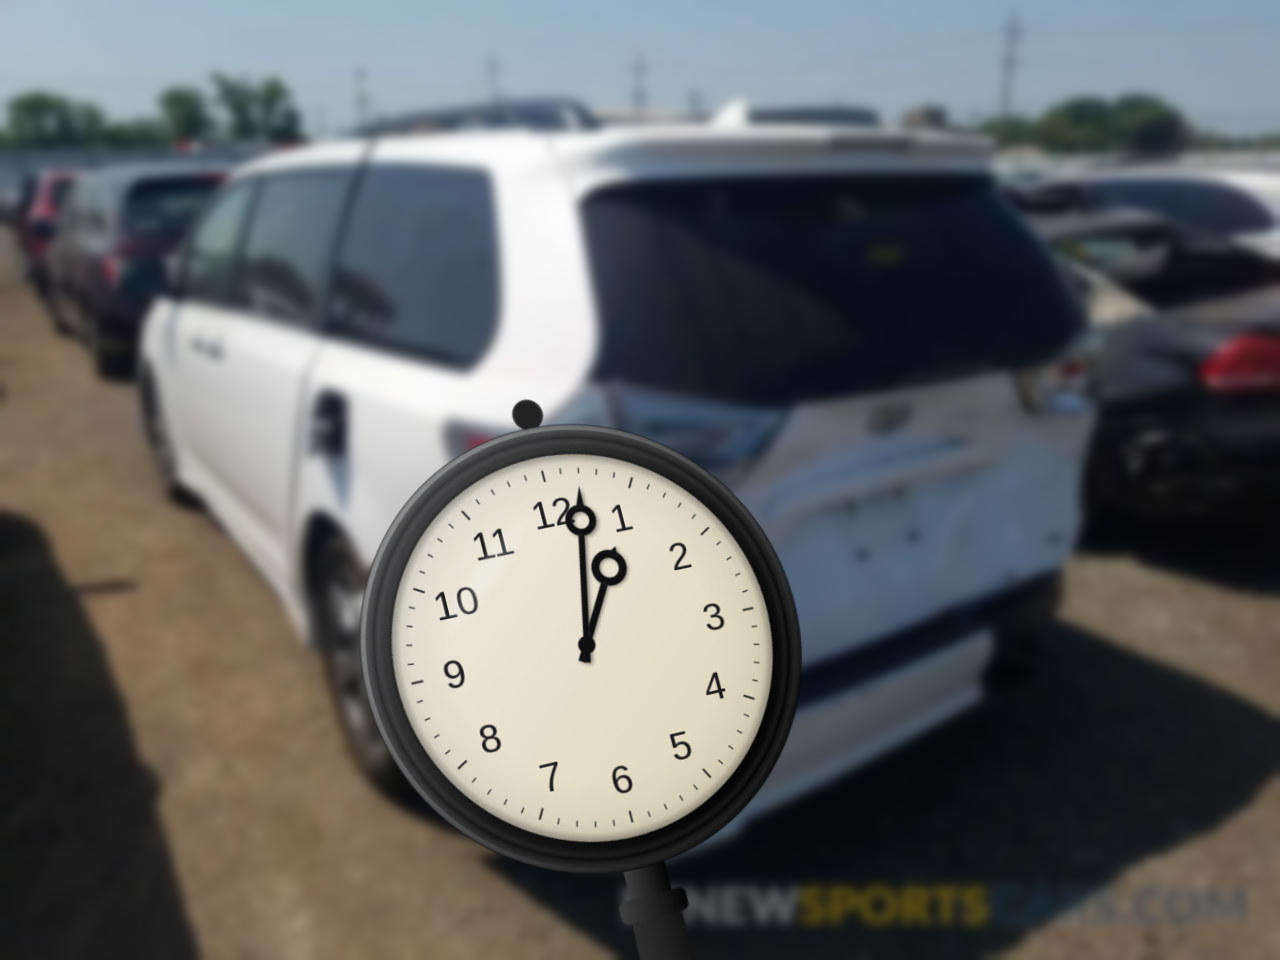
1:02
